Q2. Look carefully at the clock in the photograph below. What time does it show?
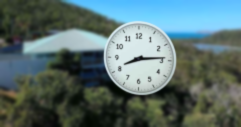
8:14
